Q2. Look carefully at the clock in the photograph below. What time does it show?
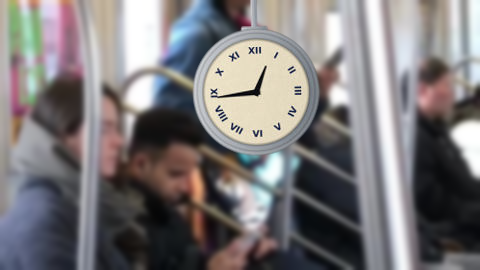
12:44
